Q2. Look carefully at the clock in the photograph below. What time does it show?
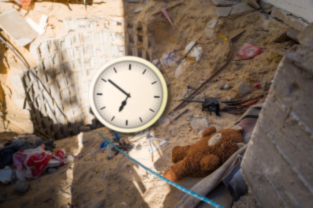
6:51
